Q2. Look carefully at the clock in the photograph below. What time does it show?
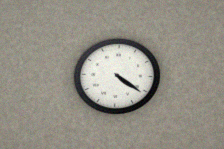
4:21
